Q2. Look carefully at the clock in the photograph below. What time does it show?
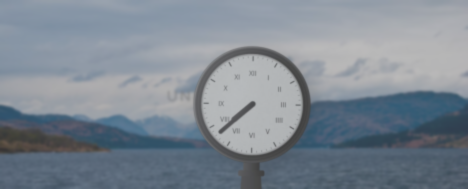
7:38
